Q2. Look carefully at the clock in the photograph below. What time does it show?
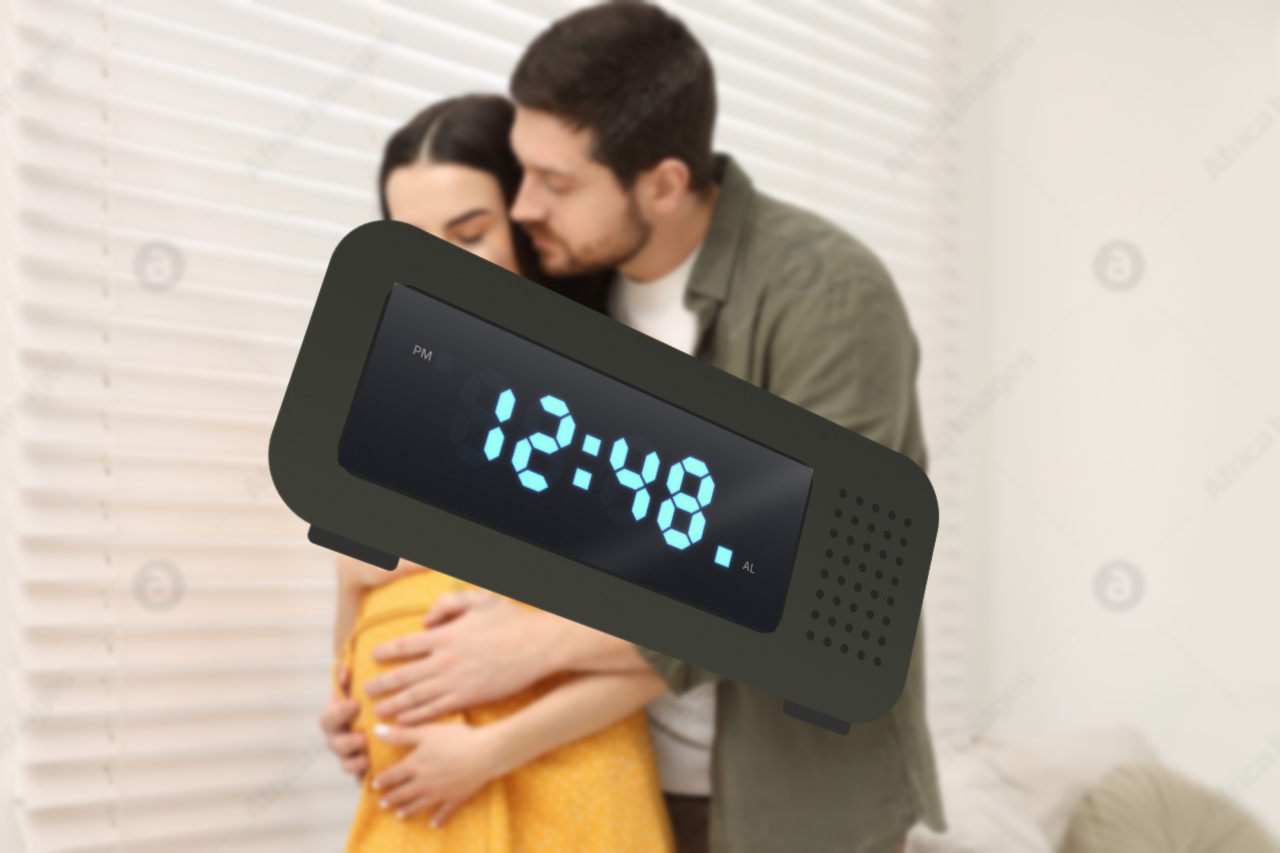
12:48
